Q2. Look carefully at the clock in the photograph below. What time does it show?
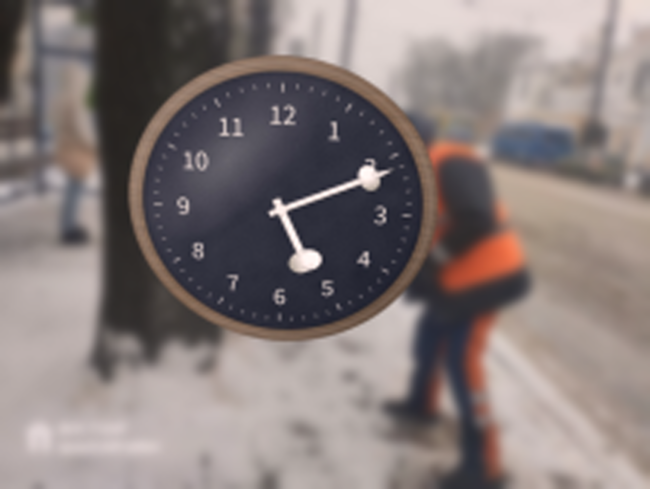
5:11
